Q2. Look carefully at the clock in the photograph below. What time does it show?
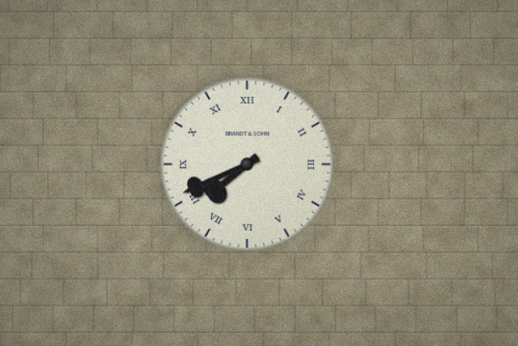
7:41
